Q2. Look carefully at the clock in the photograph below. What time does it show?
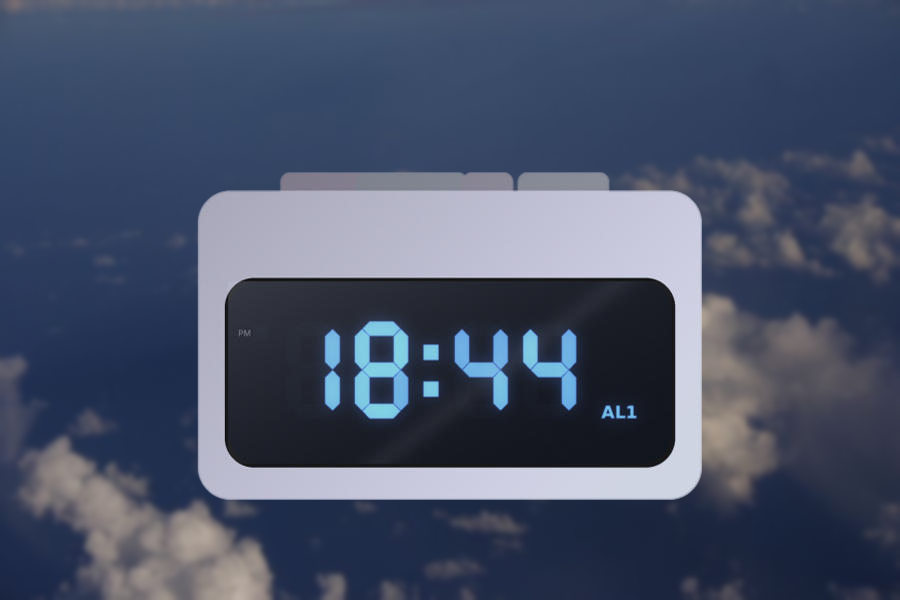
18:44
